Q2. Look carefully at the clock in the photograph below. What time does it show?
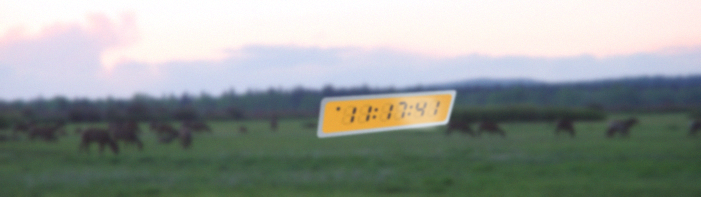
11:17:41
